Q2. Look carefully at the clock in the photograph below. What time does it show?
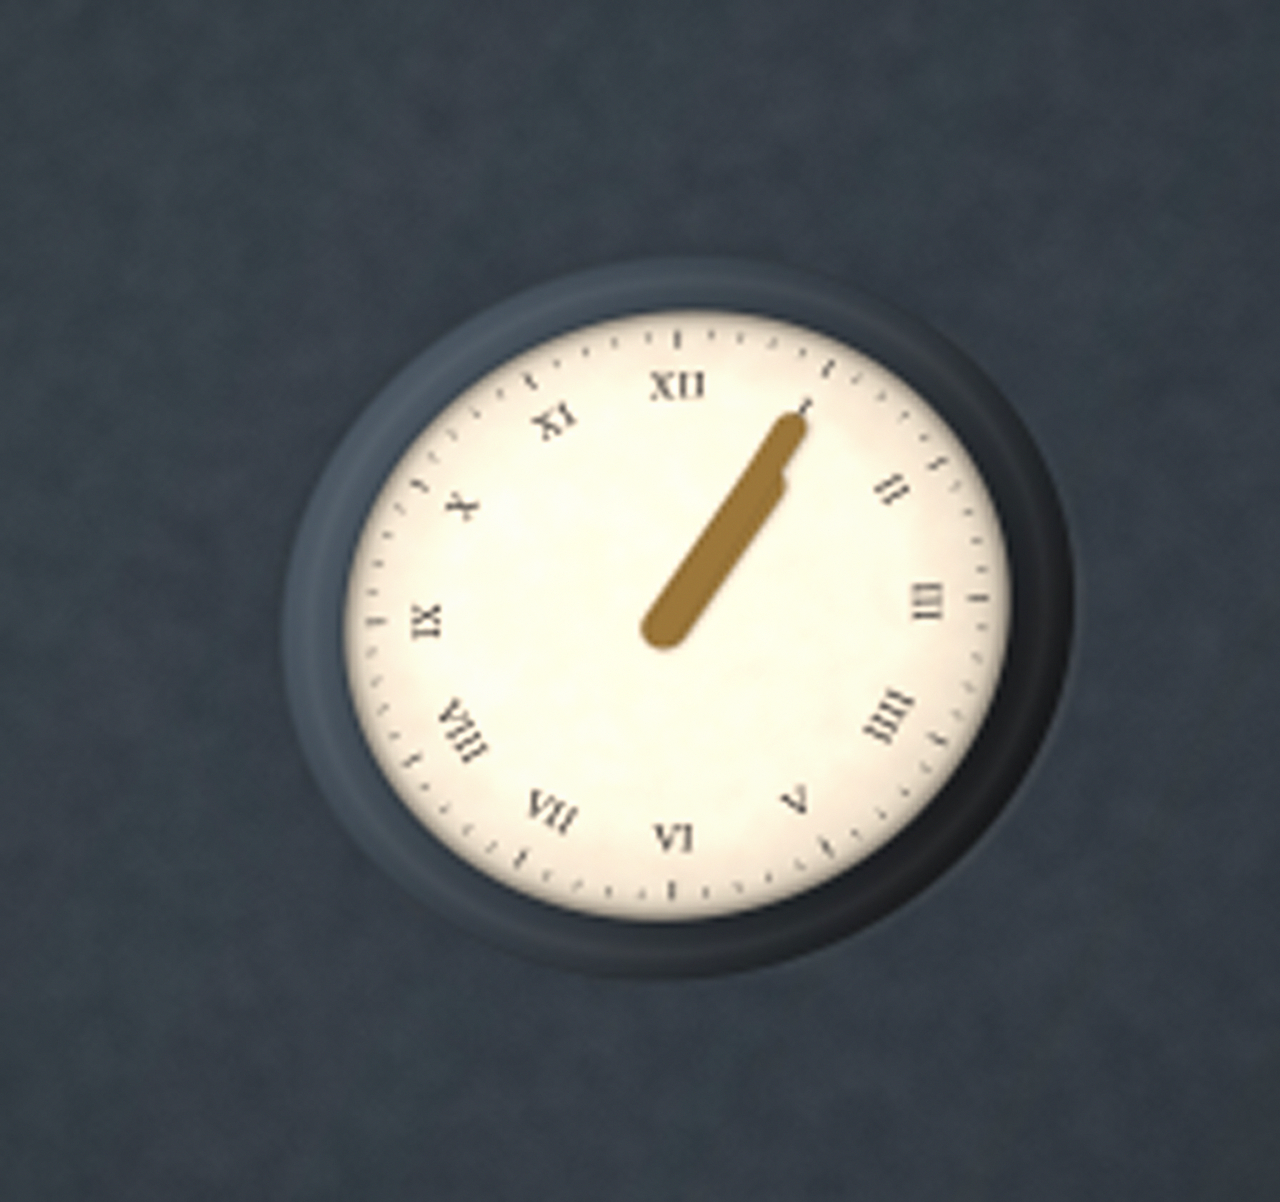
1:05
